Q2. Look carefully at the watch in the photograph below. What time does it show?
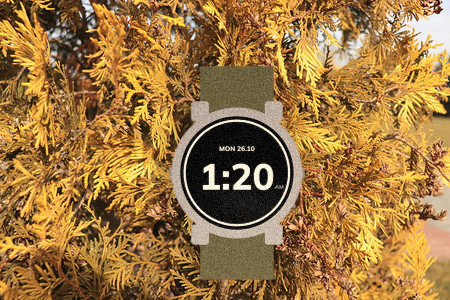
1:20
